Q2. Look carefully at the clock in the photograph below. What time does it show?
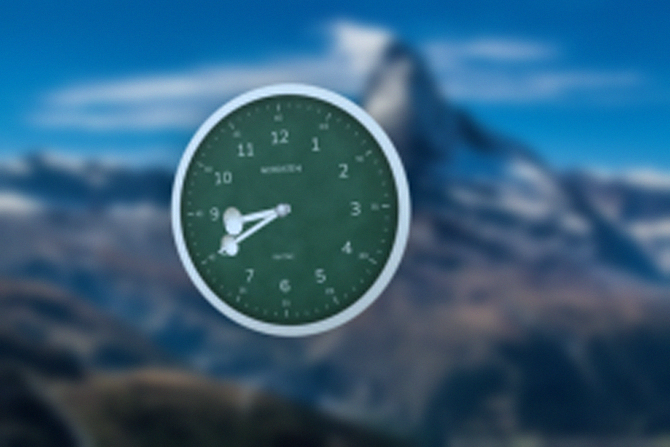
8:40
